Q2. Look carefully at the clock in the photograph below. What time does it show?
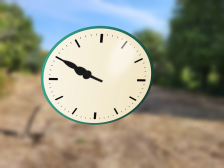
9:50
